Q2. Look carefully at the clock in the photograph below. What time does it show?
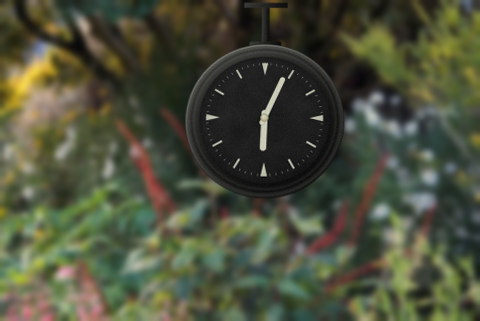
6:04
